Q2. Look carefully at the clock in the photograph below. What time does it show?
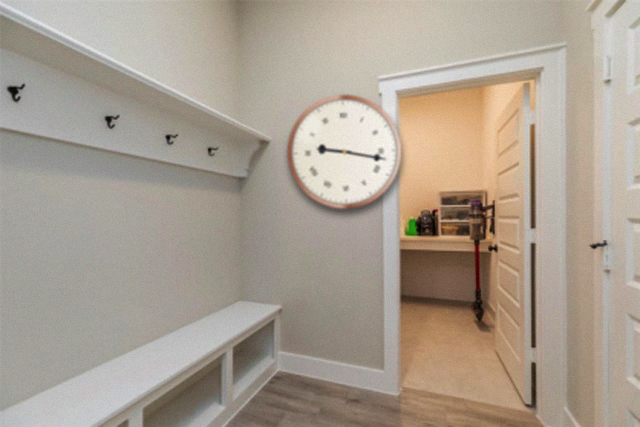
9:17
